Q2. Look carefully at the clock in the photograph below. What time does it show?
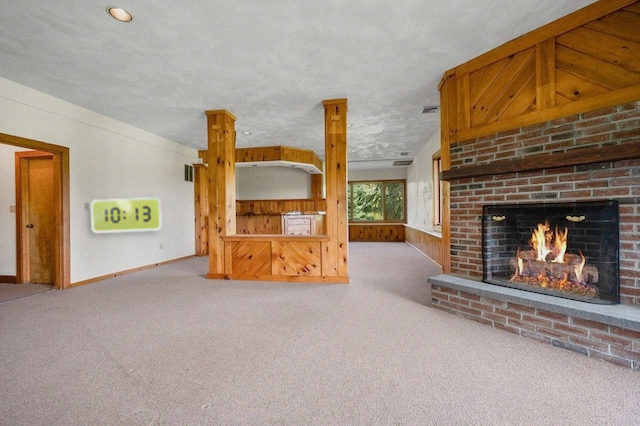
10:13
